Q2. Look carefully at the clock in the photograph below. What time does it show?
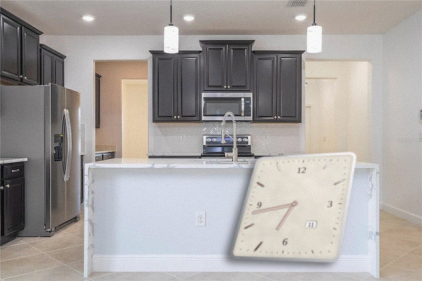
6:43
